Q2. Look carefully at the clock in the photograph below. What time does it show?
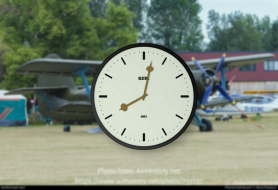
8:02
